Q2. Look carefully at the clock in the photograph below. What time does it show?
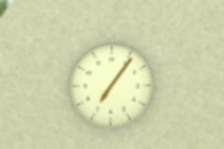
7:06
